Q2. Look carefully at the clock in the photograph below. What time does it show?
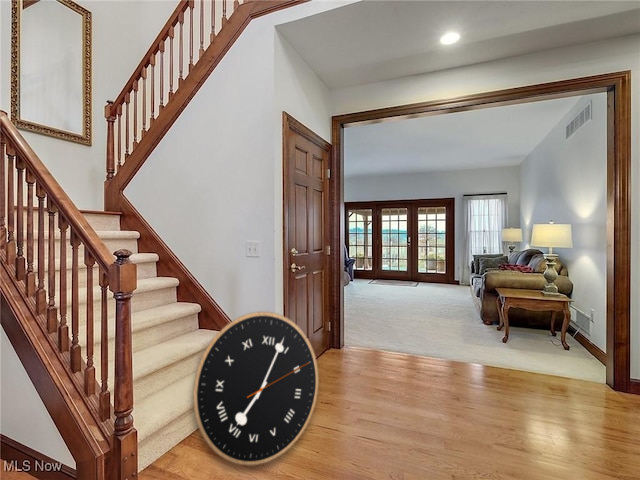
7:03:10
